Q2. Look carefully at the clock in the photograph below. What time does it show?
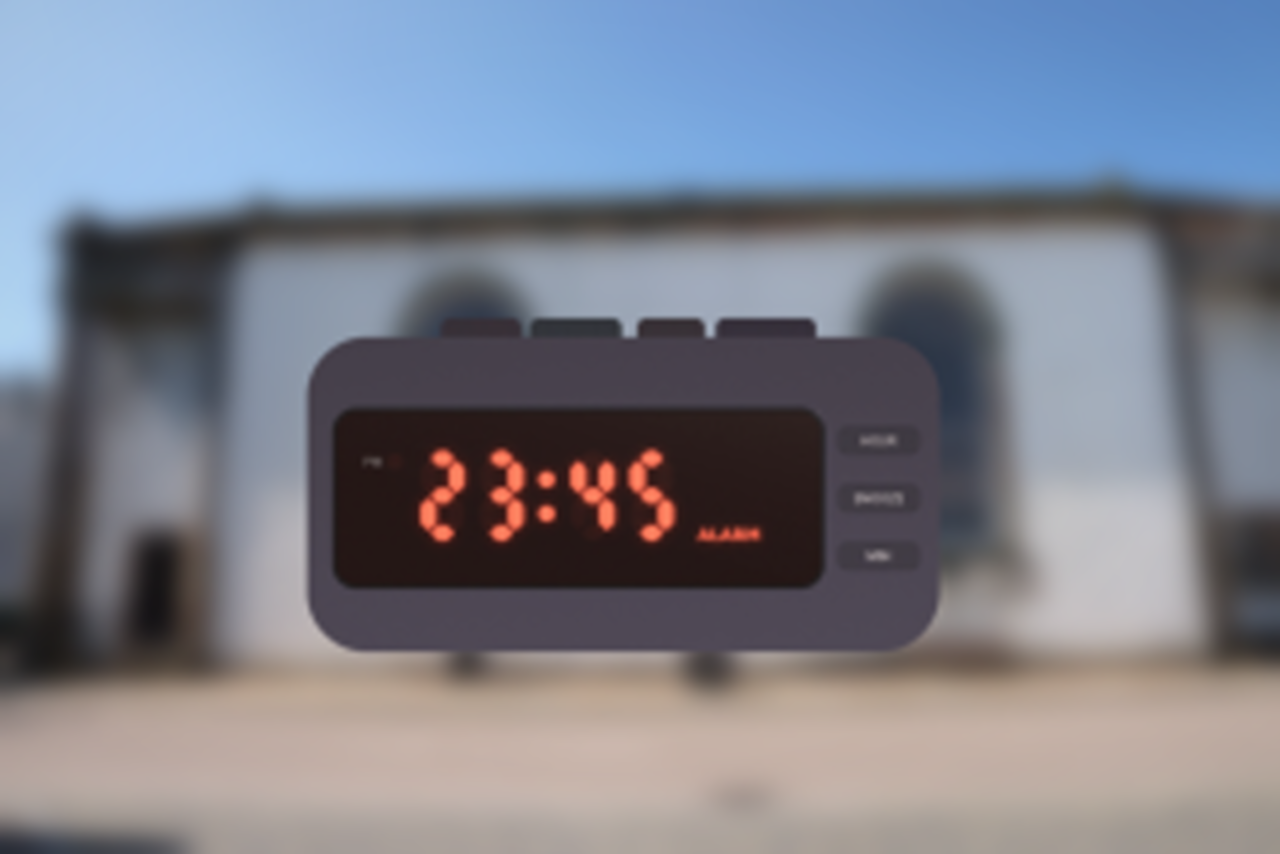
23:45
